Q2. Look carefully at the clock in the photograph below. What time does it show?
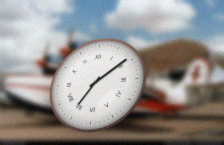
7:09
